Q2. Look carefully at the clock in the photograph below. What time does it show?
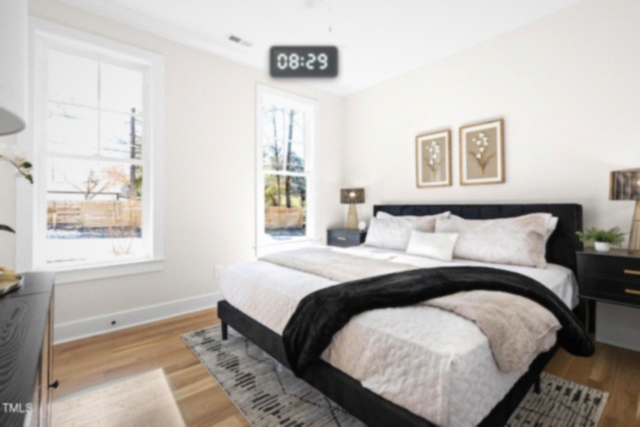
8:29
